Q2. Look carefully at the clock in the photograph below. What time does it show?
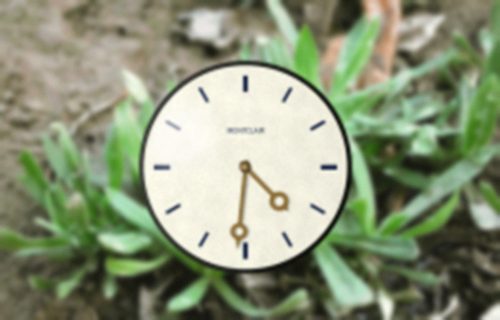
4:31
